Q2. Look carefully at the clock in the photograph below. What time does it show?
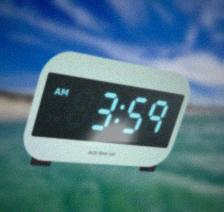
3:59
